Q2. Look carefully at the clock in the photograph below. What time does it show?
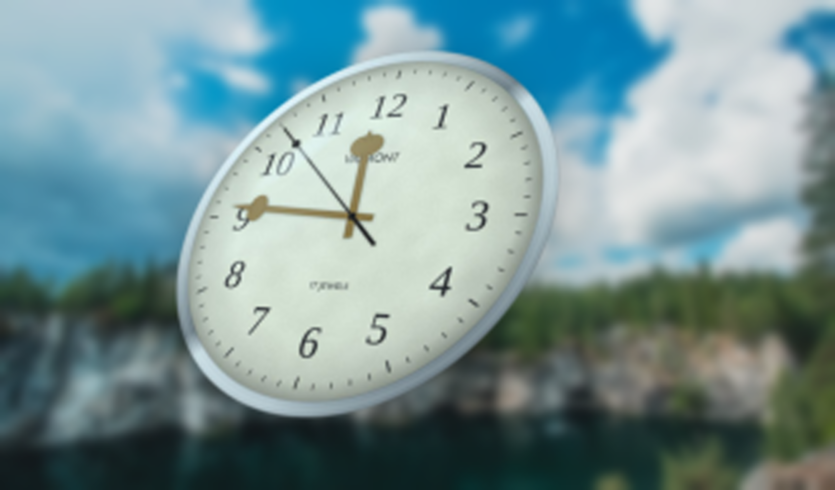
11:45:52
